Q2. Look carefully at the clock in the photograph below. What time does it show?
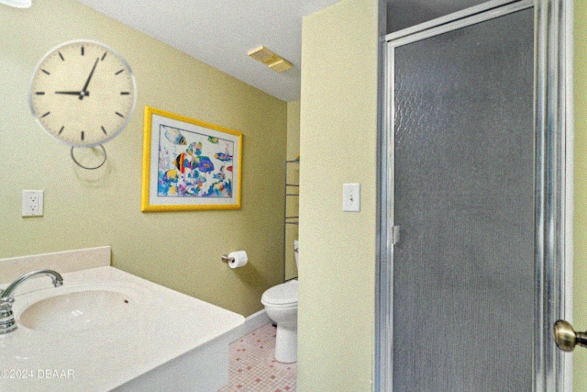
9:04
